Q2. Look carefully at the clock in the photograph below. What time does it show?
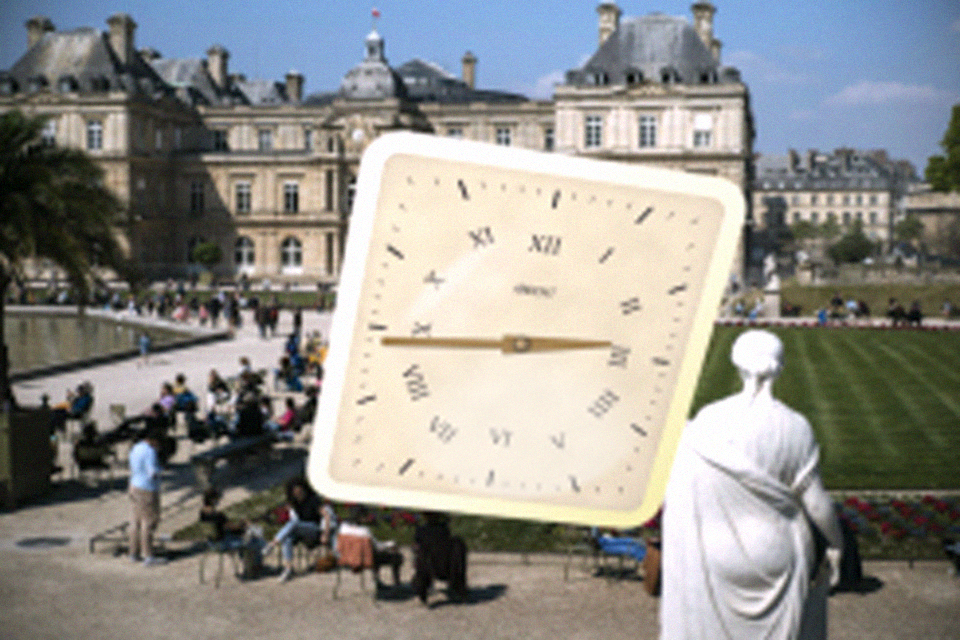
2:44
